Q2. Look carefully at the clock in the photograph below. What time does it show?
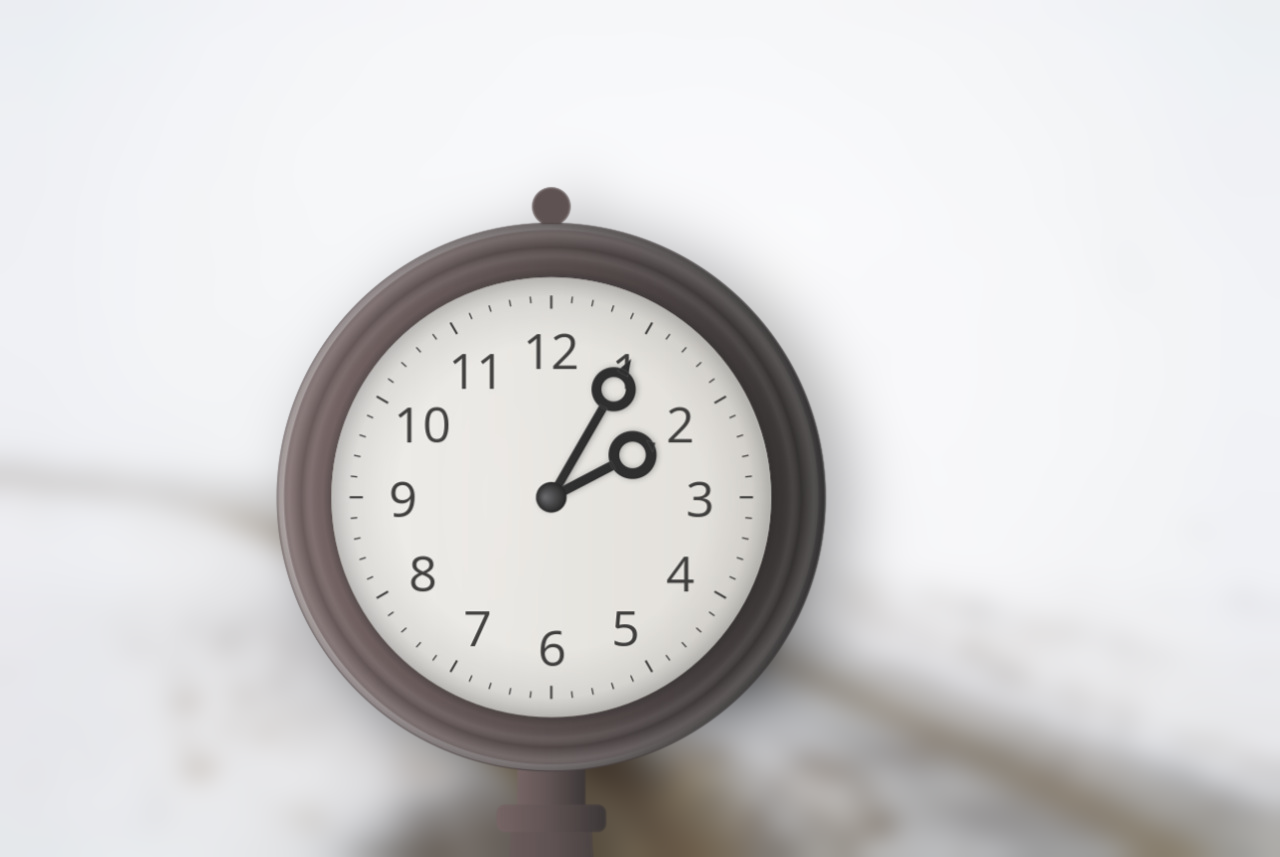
2:05
